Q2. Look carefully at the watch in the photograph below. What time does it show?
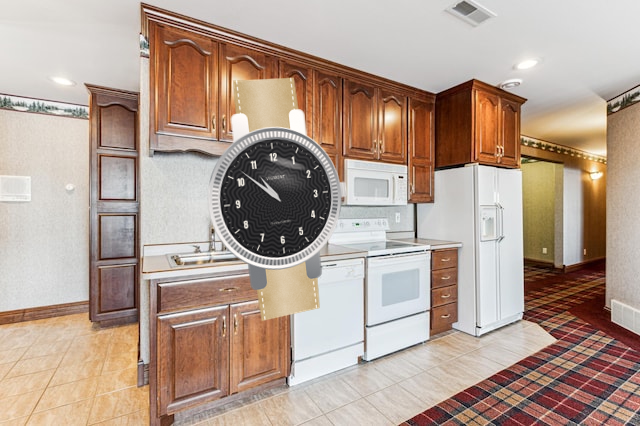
10:52
